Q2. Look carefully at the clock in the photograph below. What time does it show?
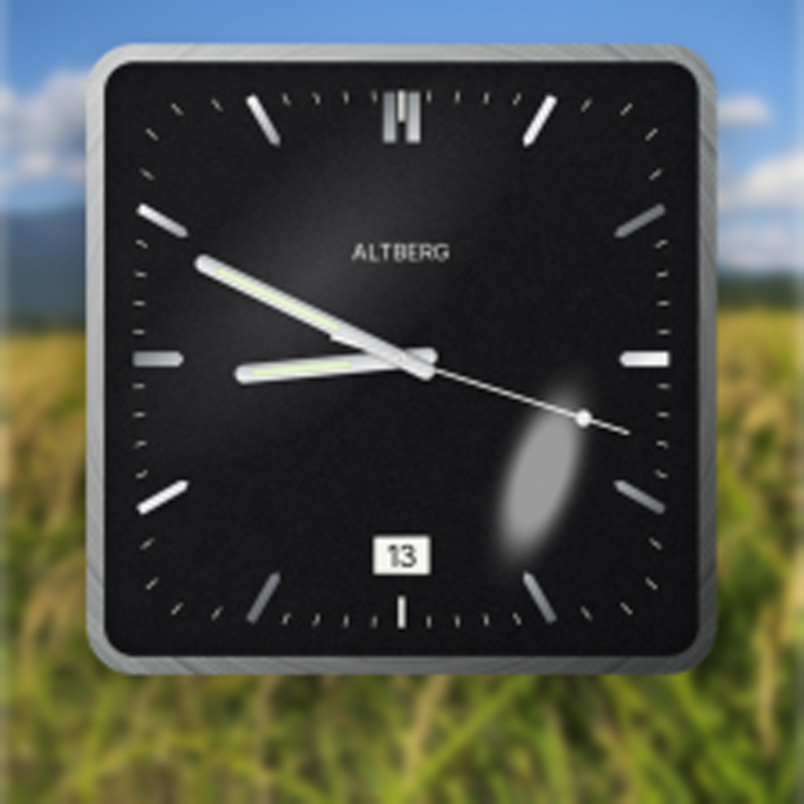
8:49:18
